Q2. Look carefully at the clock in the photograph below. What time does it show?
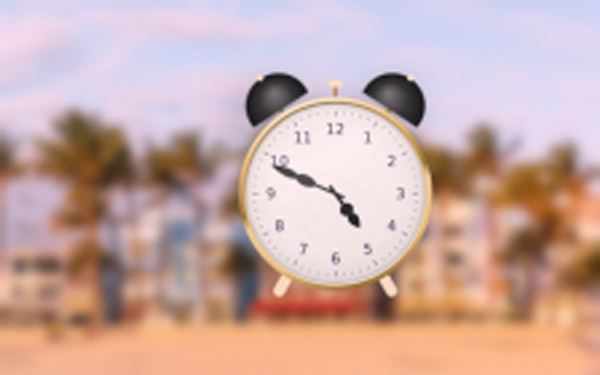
4:49
